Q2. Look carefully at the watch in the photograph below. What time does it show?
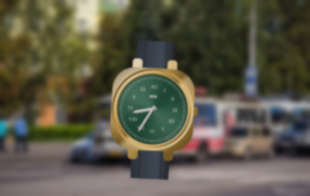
8:35
